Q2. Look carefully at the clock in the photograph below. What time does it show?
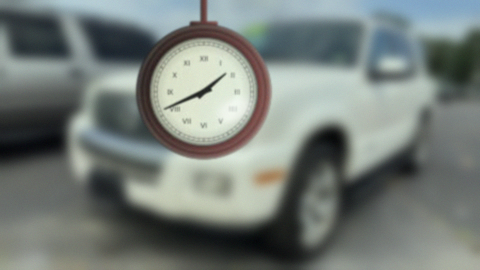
1:41
